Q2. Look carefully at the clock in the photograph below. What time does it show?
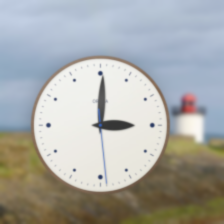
3:00:29
